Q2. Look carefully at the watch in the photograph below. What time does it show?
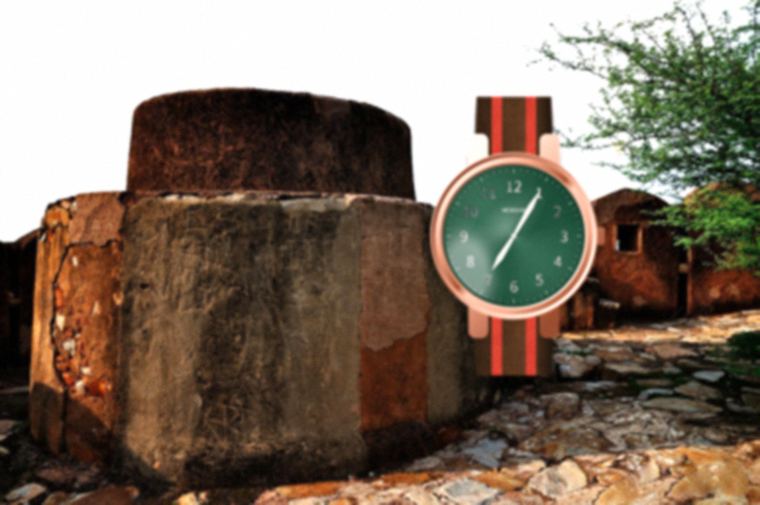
7:05
